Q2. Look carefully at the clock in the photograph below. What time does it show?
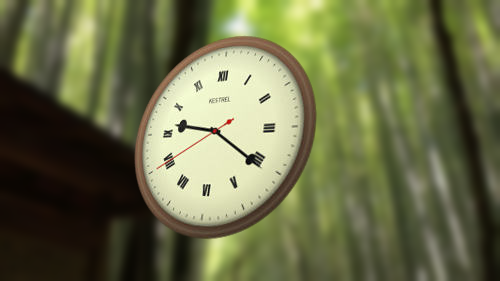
9:20:40
